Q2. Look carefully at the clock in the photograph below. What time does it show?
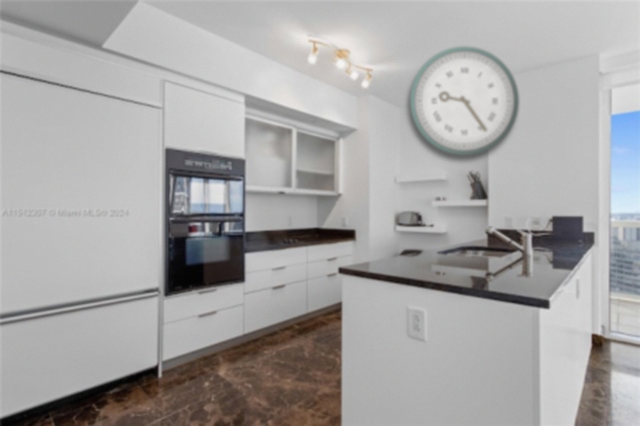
9:24
